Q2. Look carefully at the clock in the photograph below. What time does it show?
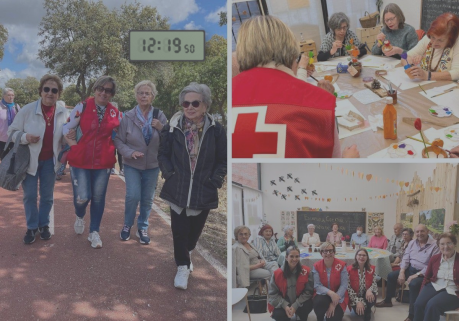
12:19:50
